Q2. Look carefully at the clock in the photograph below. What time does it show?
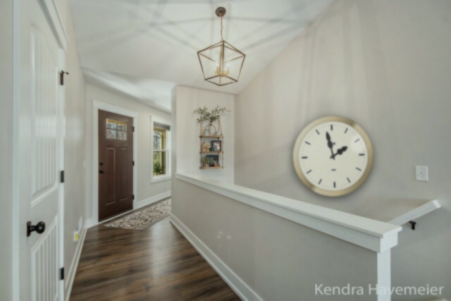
1:58
